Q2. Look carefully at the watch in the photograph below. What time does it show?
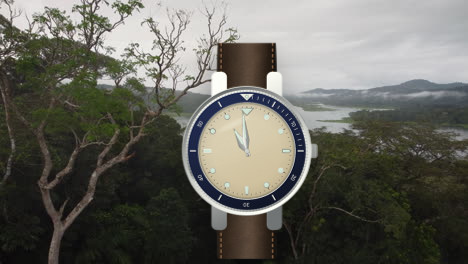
10:59
